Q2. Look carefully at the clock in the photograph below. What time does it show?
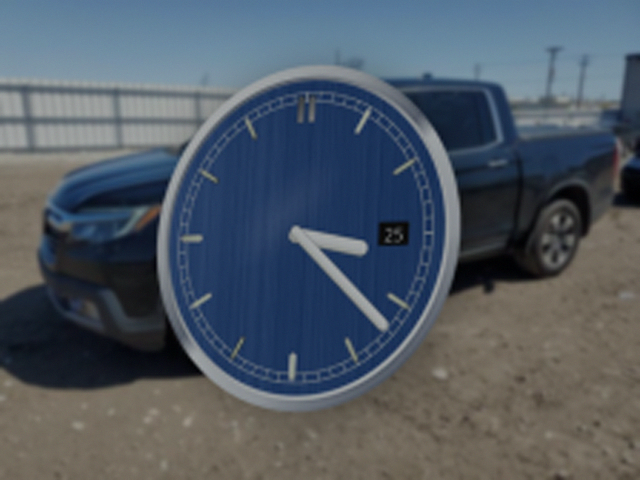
3:22
